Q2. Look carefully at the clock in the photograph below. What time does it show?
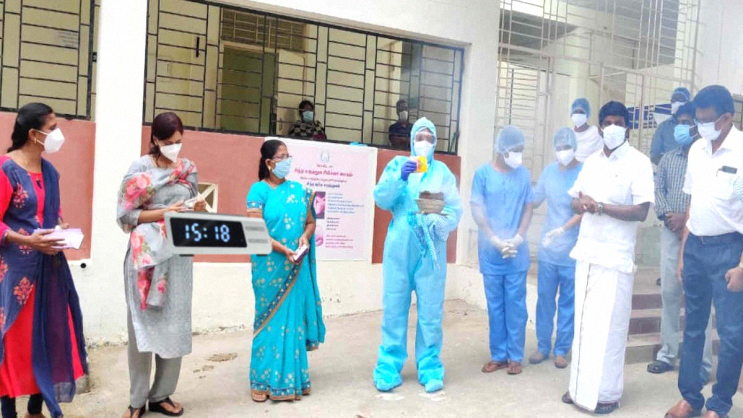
15:18
